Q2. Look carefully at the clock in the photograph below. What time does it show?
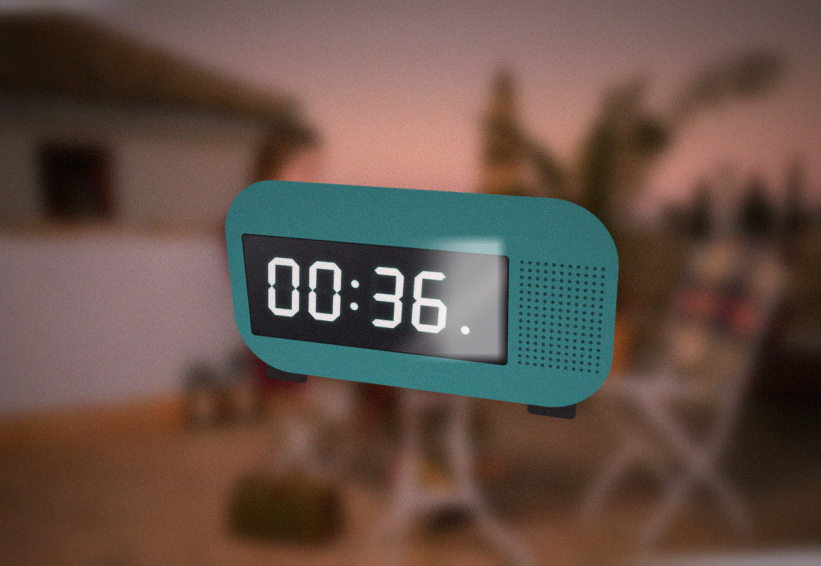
0:36
